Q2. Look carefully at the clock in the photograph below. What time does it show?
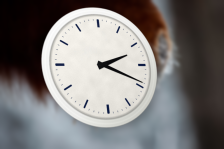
2:19
